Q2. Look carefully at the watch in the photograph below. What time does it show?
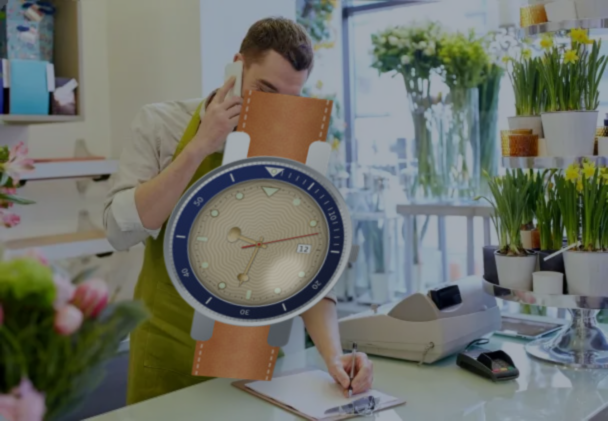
9:32:12
